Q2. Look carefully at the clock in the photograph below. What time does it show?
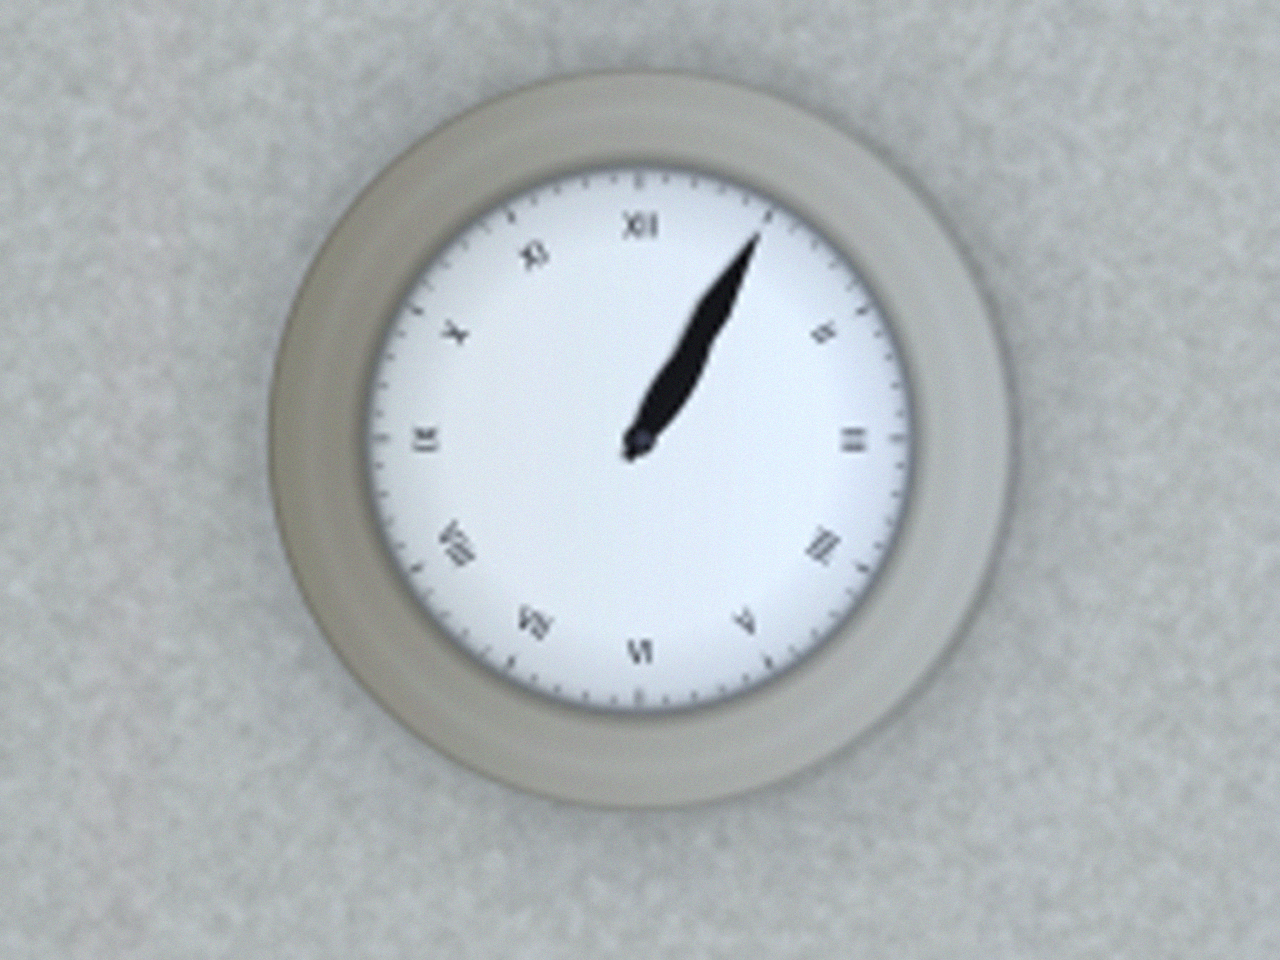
1:05
